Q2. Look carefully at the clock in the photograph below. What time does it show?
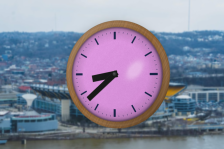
8:38
